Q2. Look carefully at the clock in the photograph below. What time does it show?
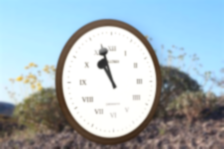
10:57
